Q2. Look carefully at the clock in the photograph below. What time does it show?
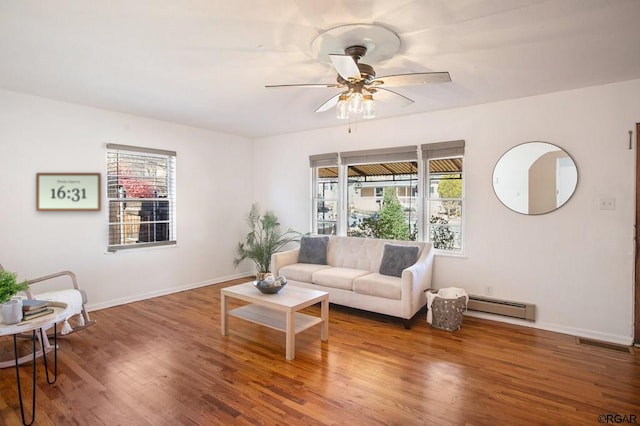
16:31
